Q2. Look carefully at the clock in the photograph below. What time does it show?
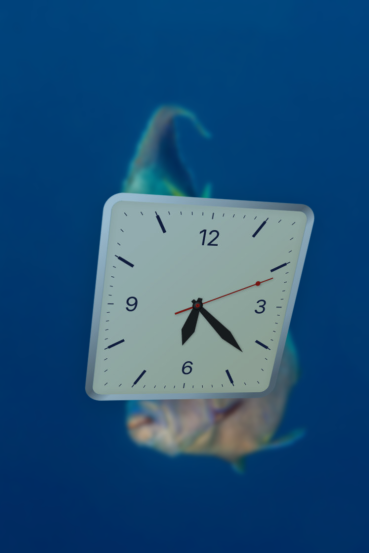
6:22:11
